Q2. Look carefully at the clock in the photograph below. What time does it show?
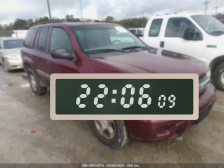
22:06:09
